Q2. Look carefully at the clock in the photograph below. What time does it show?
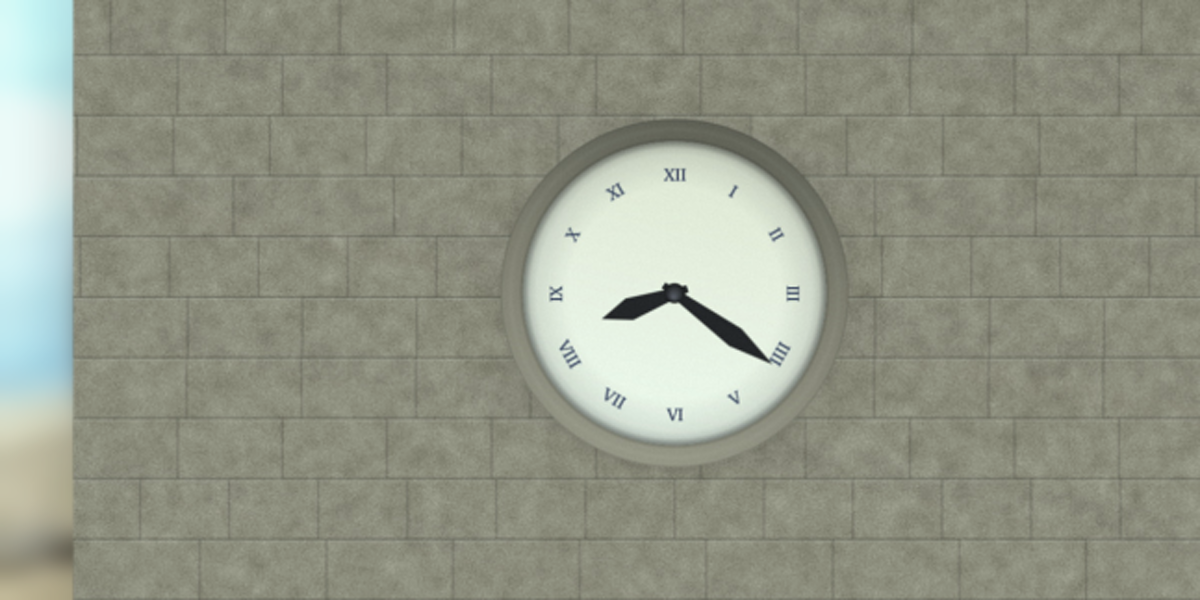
8:21
